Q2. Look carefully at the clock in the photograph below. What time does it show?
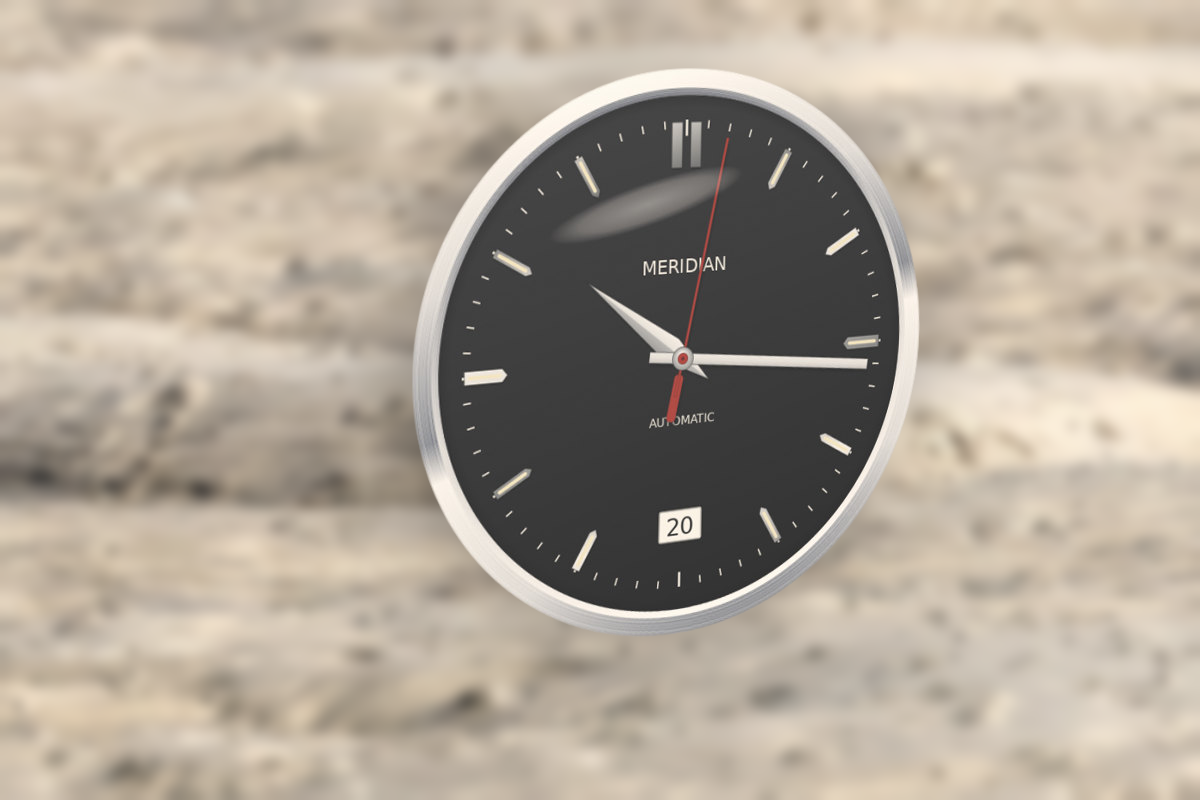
10:16:02
